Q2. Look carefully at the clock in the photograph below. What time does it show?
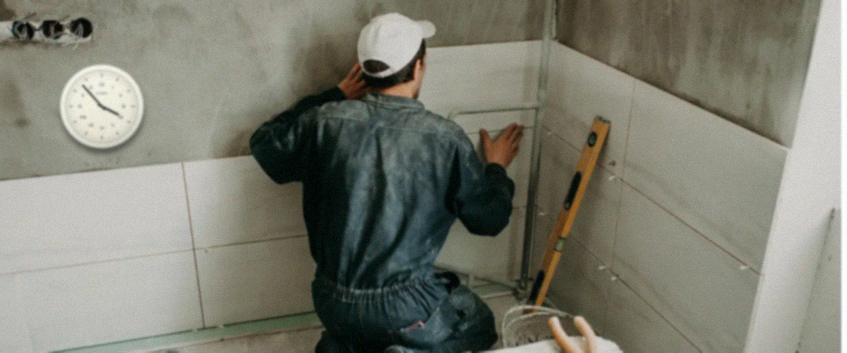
3:53
